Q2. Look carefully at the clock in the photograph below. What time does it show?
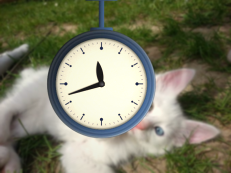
11:42
